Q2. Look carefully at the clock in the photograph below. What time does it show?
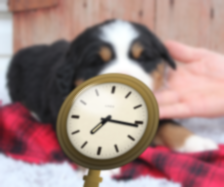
7:16
